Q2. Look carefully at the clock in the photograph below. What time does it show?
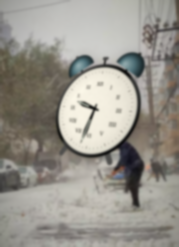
9:32
